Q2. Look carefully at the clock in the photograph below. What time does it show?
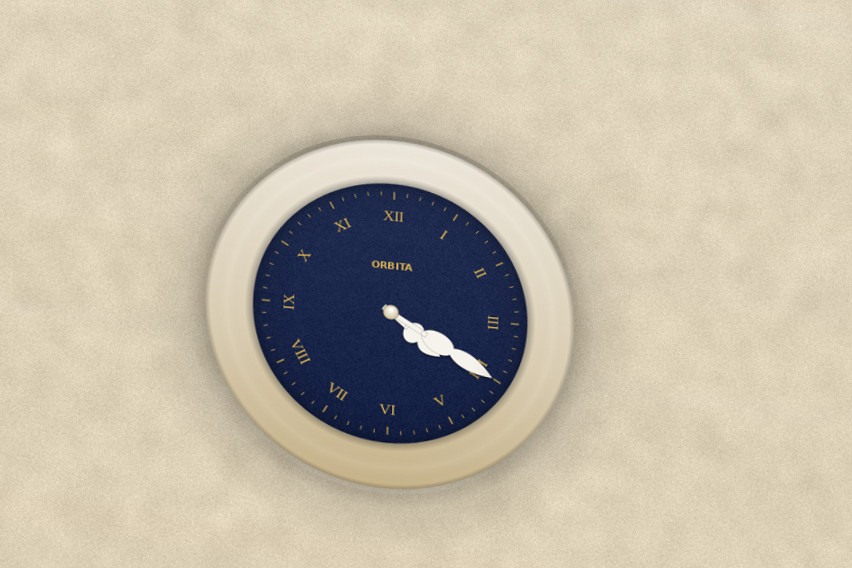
4:20
